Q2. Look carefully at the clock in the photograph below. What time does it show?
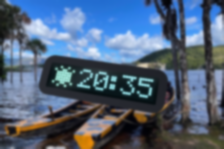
20:35
